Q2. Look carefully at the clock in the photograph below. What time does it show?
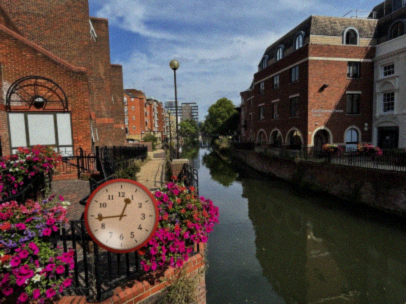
12:44
